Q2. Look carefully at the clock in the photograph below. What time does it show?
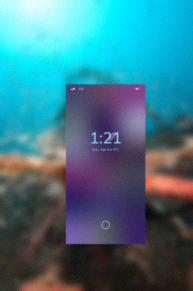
1:21
